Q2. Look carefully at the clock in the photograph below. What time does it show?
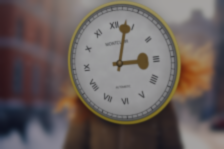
3:03
